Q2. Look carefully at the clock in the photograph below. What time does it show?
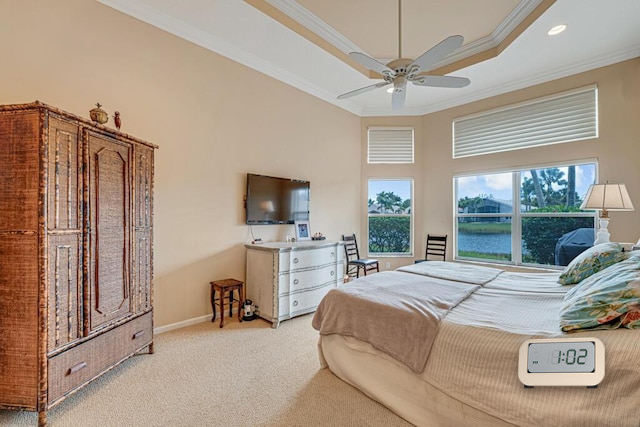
1:02
